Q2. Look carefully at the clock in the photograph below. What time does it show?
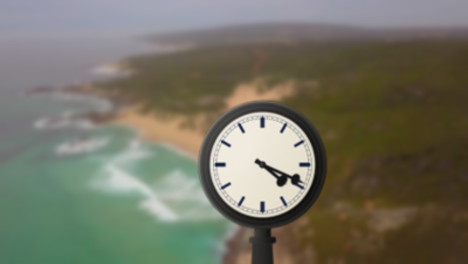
4:19
